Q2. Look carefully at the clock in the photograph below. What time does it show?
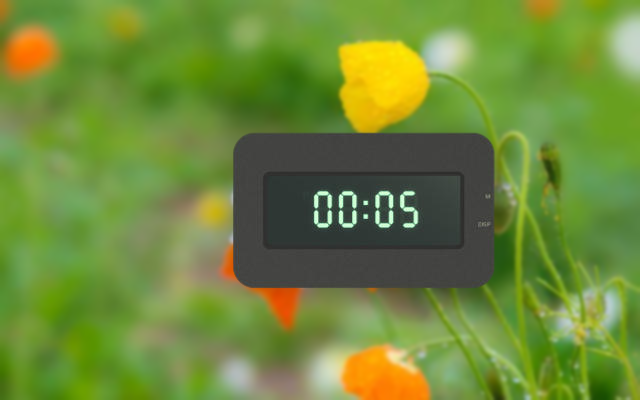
0:05
